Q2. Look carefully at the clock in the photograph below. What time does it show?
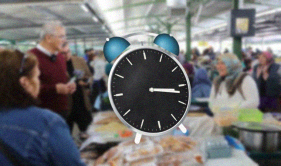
3:17
